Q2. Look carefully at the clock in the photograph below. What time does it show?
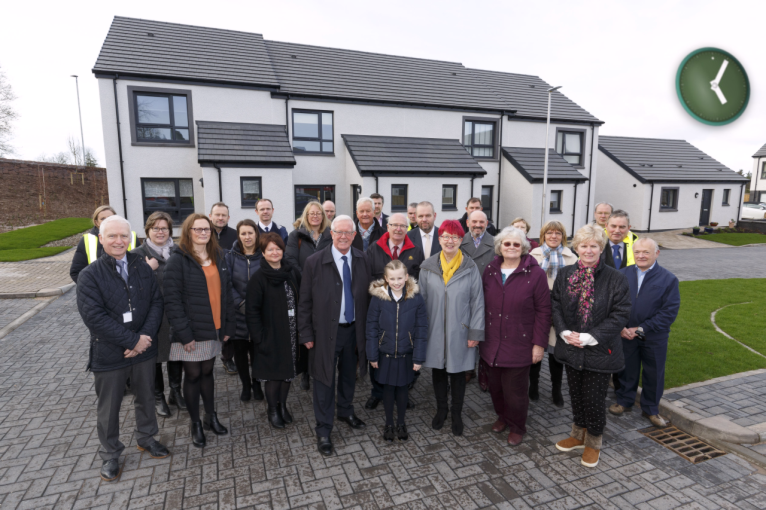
5:05
